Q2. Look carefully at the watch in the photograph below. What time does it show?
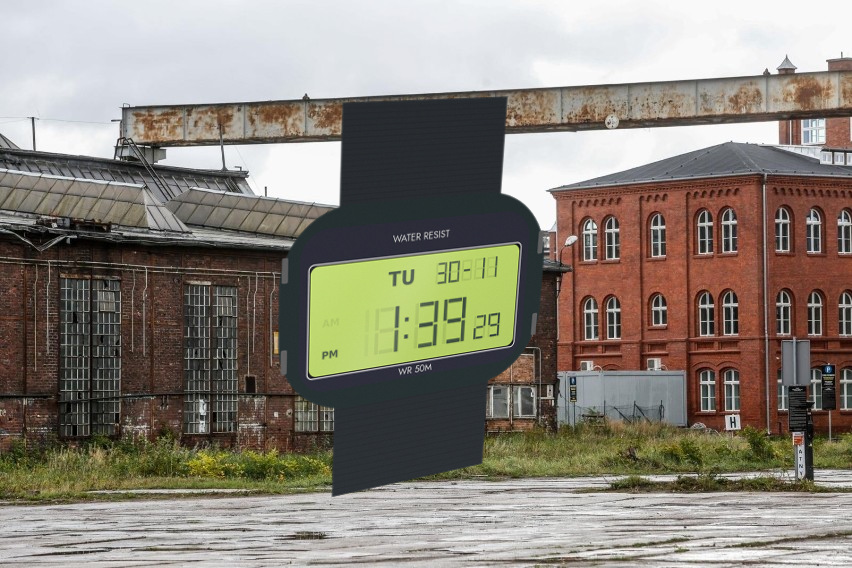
1:39:29
